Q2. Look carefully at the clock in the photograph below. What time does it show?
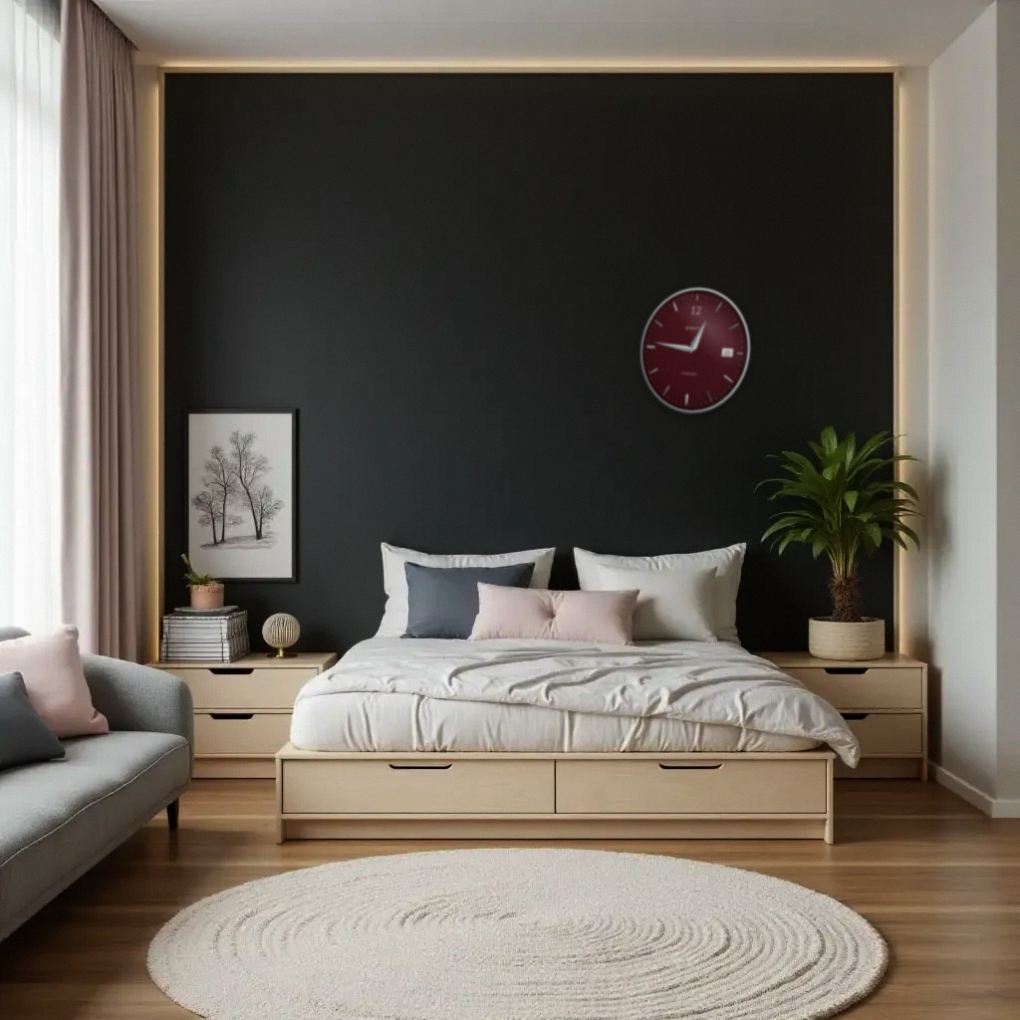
12:46
